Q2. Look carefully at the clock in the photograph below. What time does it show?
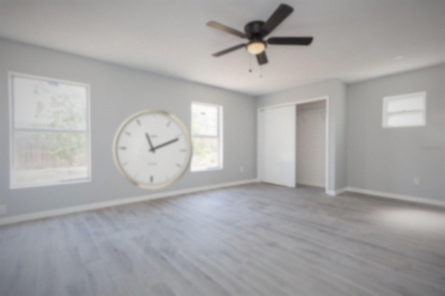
11:11
